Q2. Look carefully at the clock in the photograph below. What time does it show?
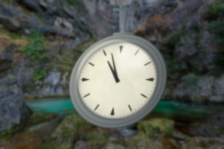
10:57
